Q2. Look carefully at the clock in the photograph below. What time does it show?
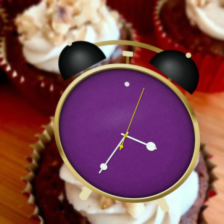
3:35:03
